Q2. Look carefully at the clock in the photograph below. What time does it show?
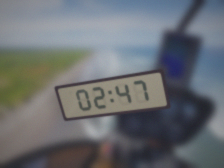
2:47
